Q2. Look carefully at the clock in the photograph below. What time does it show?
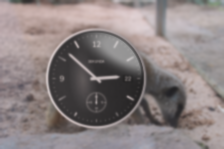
2:52
